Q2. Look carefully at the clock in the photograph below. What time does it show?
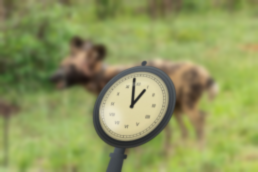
12:58
